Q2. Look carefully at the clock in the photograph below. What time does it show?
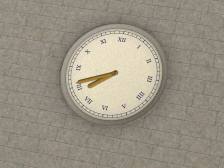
7:41
